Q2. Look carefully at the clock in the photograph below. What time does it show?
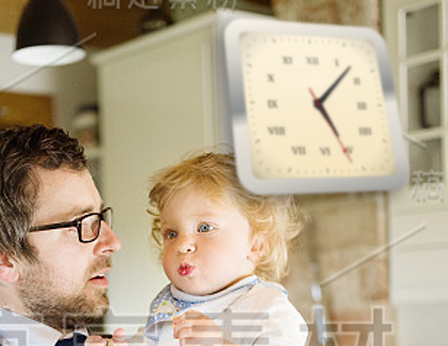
5:07:26
